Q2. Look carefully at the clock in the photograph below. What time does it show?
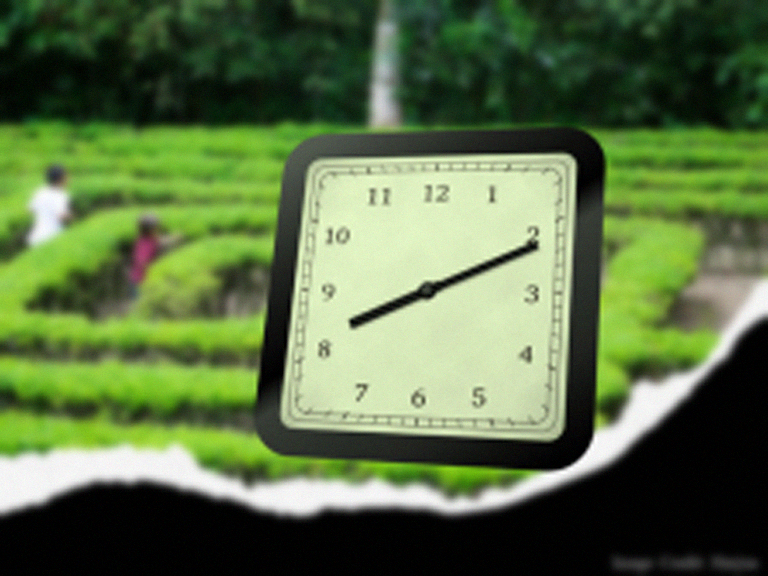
8:11
